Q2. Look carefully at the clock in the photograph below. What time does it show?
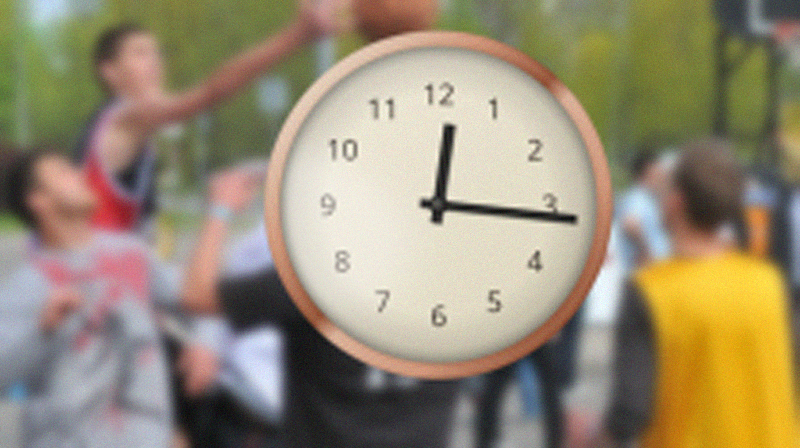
12:16
